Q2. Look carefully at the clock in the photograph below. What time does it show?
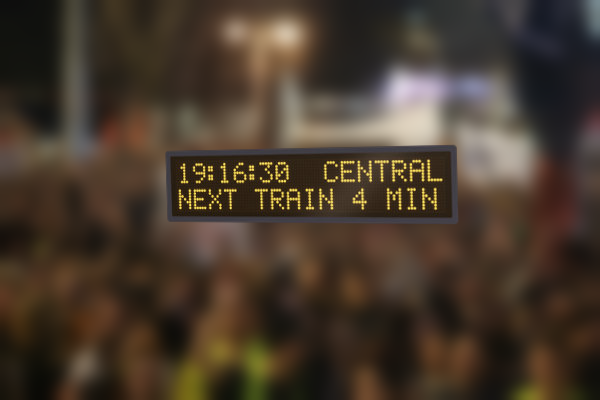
19:16:30
